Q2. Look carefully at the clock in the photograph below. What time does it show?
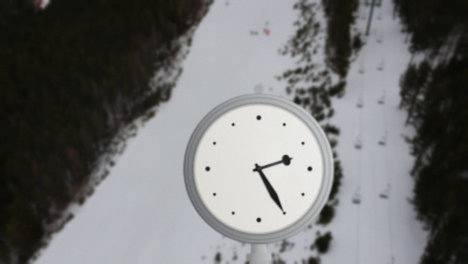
2:25
